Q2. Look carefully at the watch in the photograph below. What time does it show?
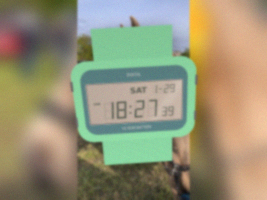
18:27
